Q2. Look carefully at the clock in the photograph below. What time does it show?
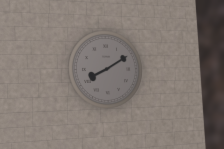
8:10
